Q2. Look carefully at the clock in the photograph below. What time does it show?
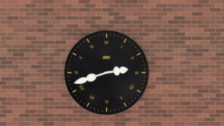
2:42
